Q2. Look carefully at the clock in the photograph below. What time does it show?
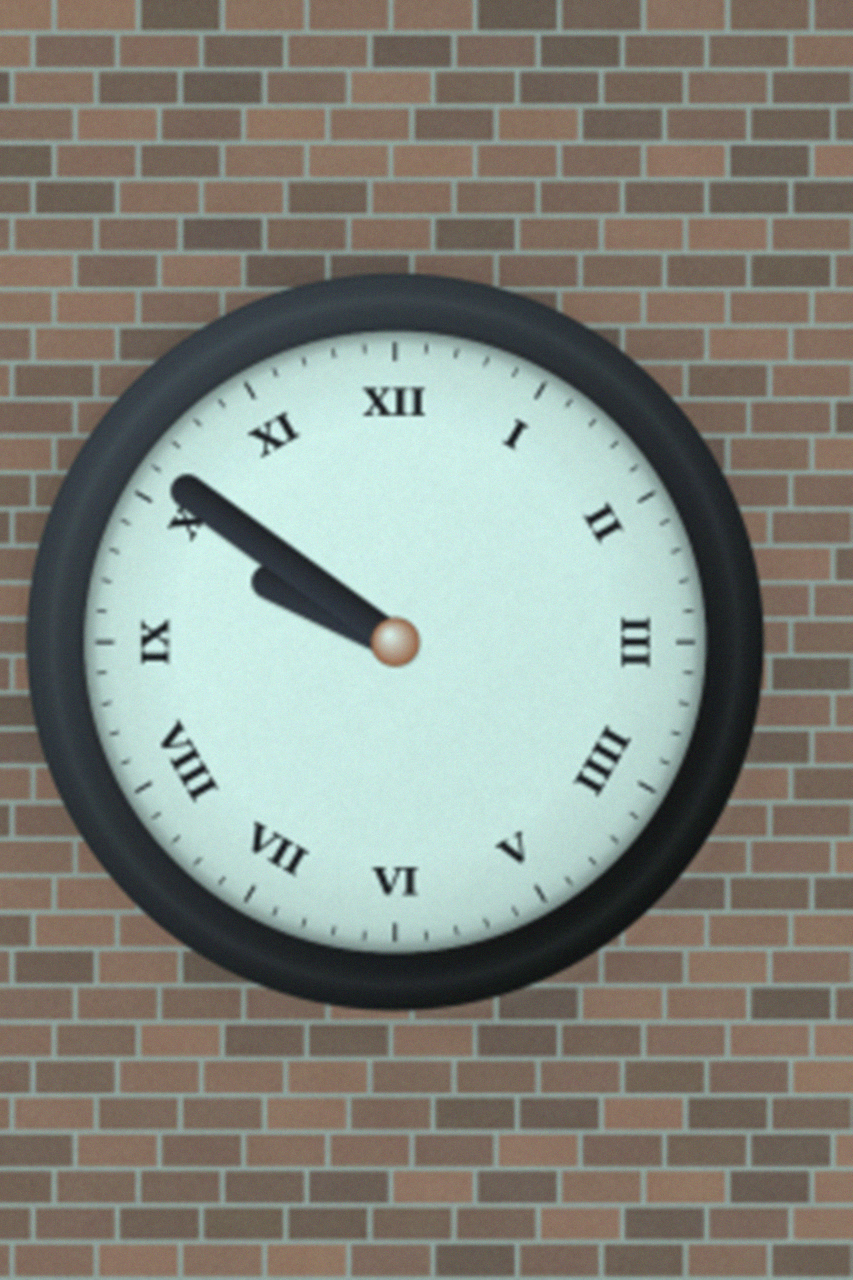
9:51
